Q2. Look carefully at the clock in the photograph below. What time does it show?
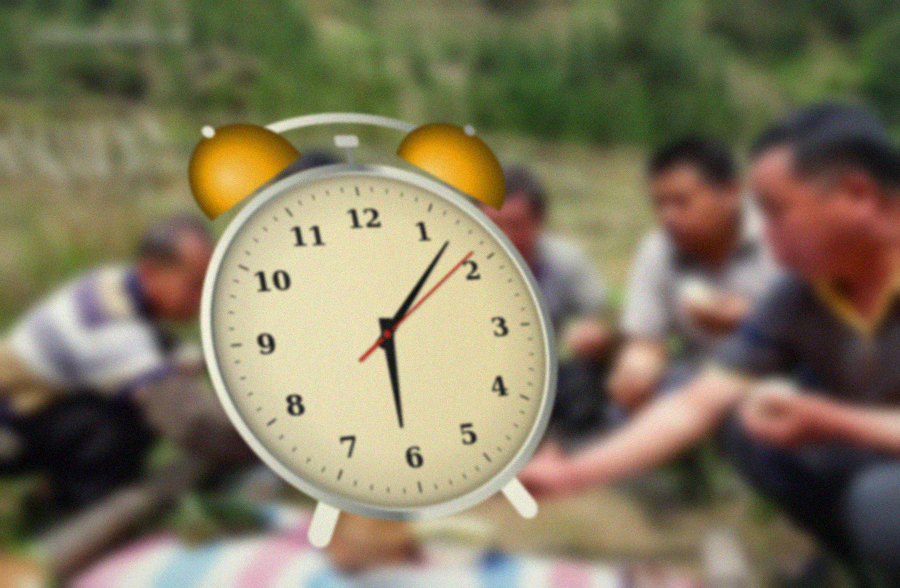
6:07:09
